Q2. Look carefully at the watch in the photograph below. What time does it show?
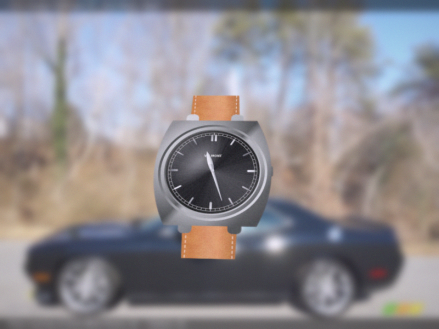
11:27
